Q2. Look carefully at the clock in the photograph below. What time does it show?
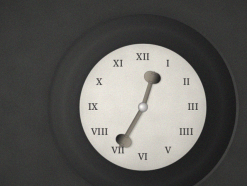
12:35
